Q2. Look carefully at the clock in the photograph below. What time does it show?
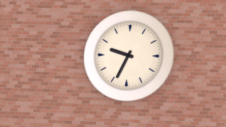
9:34
